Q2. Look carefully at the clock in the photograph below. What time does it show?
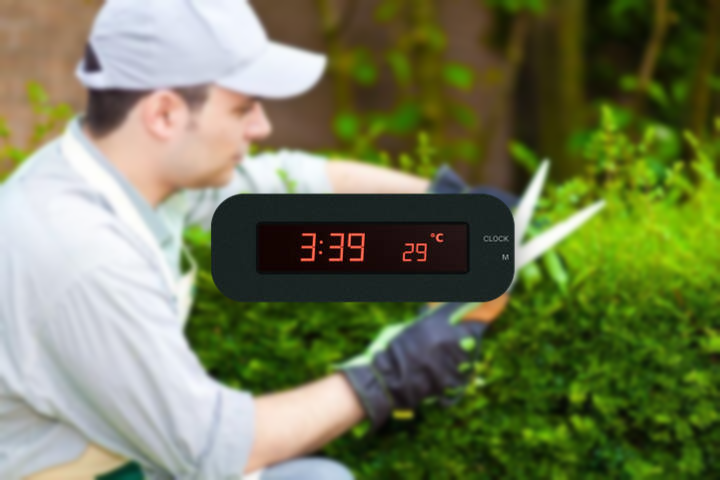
3:39
